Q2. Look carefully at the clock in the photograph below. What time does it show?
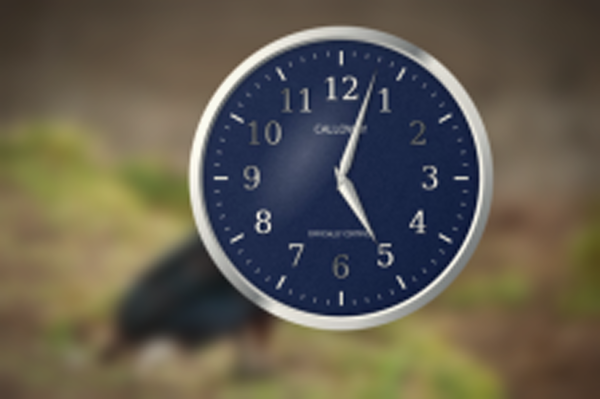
5:03
